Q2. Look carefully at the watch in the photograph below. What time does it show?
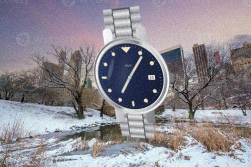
7:06
